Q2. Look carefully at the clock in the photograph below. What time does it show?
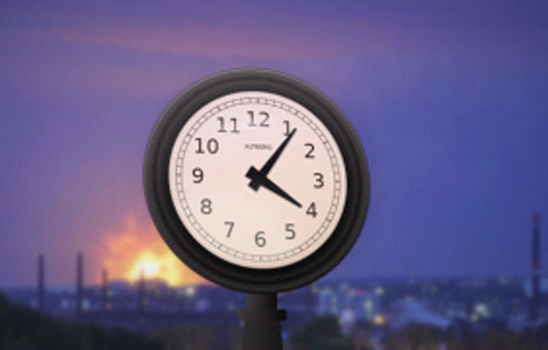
4:06
